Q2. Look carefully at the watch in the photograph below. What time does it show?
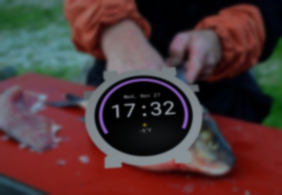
17:32
